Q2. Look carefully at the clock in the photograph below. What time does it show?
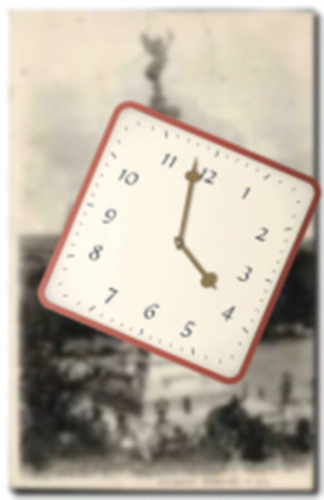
3:58
